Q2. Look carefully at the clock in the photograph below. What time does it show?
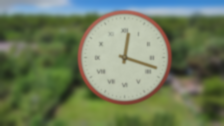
12:18
